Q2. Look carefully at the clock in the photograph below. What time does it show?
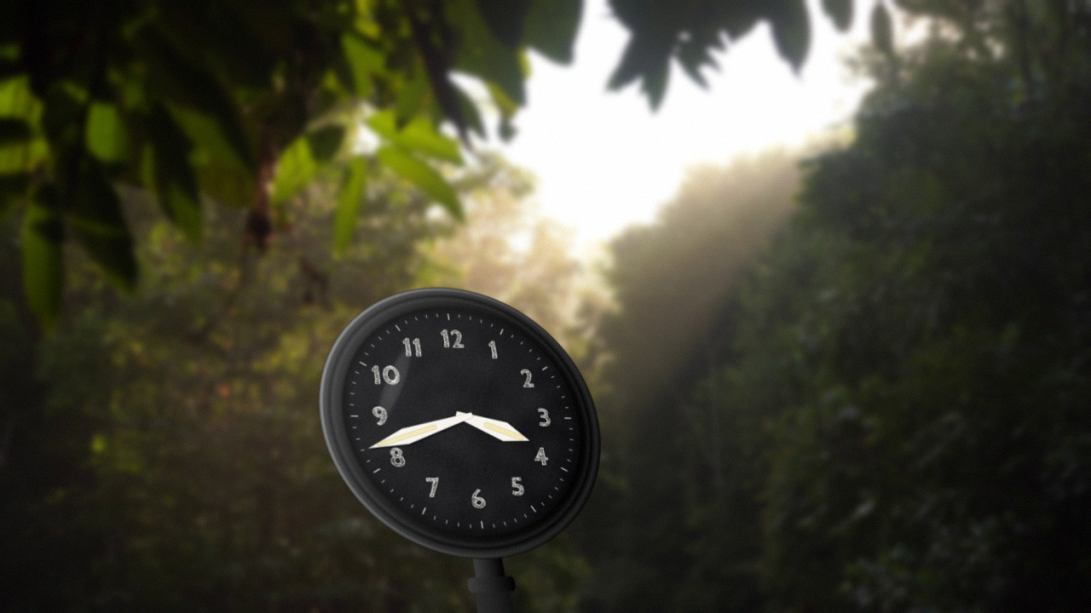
3:42
